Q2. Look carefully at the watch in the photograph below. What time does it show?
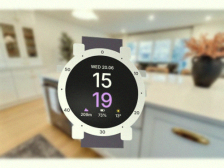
15:19
